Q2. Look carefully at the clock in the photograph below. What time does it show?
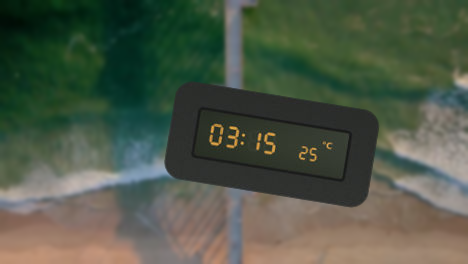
3:15
